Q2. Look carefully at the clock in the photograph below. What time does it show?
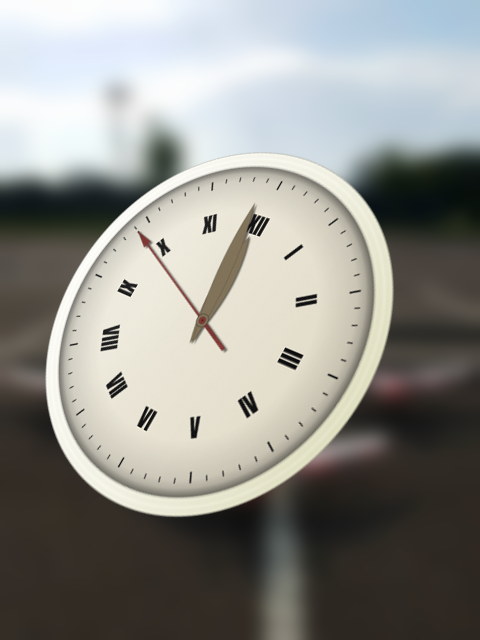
11:58:49
